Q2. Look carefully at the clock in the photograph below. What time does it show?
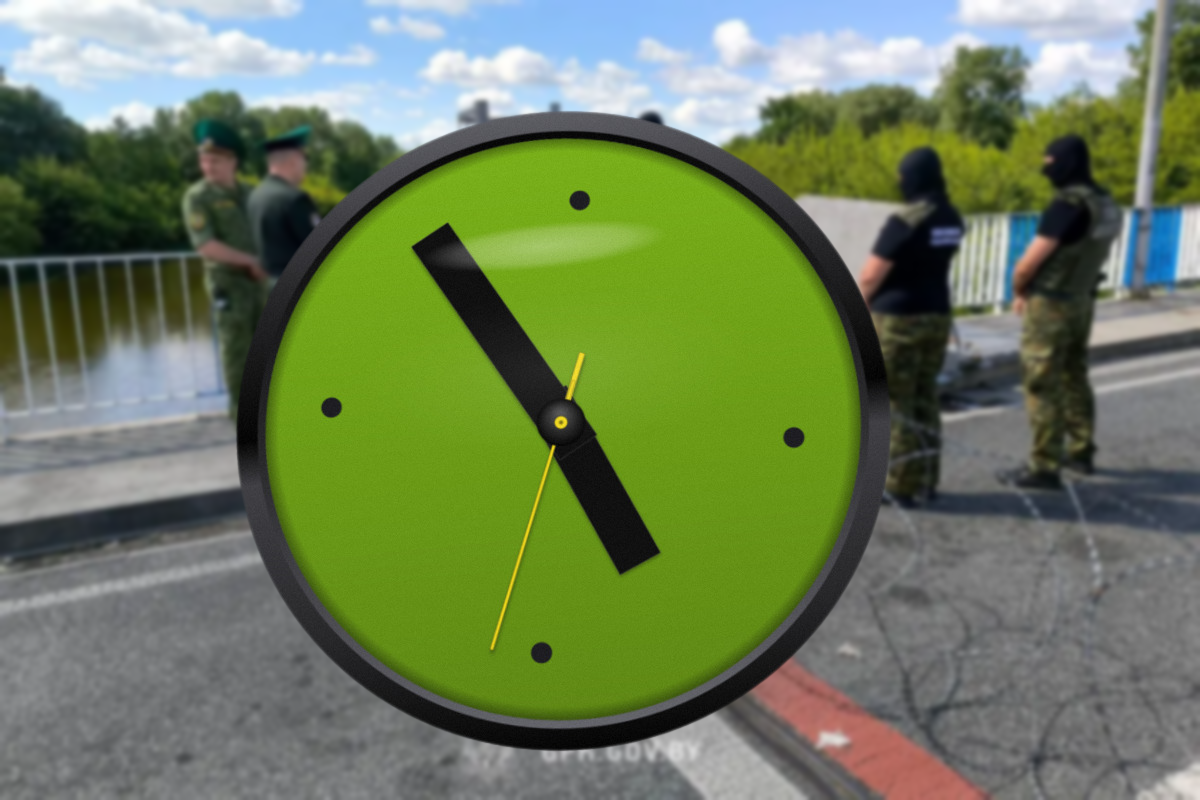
4:53:32
